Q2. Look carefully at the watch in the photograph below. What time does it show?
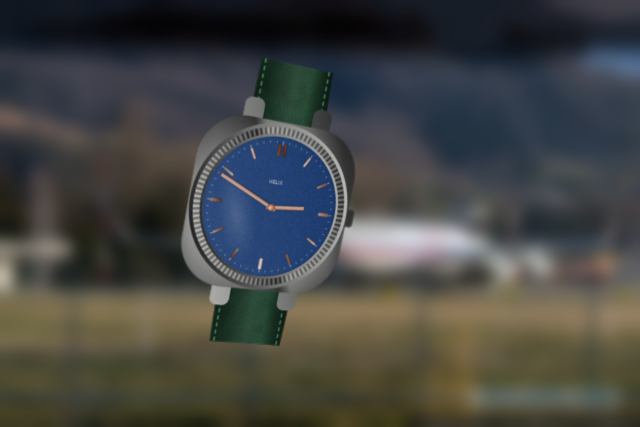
2:49
